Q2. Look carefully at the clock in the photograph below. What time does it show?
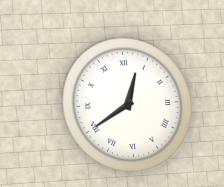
12:40
